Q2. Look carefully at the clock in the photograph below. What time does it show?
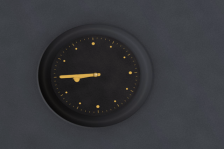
8:45
